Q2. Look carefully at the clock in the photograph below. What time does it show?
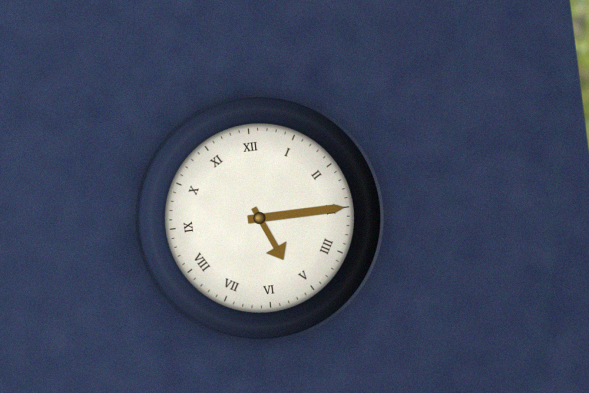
5:15
